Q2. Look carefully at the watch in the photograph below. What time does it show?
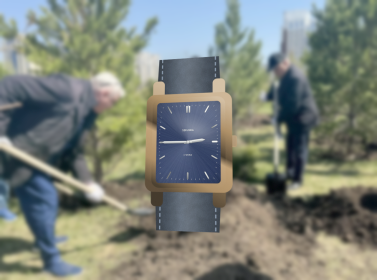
2:45
